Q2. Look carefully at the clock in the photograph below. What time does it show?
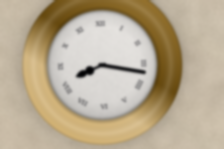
8:17
